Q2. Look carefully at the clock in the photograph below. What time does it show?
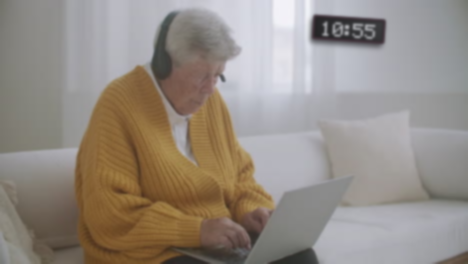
10:55
